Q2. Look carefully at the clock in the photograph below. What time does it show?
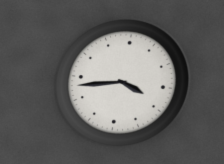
3:43
